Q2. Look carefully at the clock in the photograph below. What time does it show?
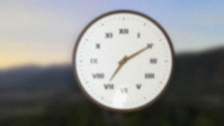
7:10
